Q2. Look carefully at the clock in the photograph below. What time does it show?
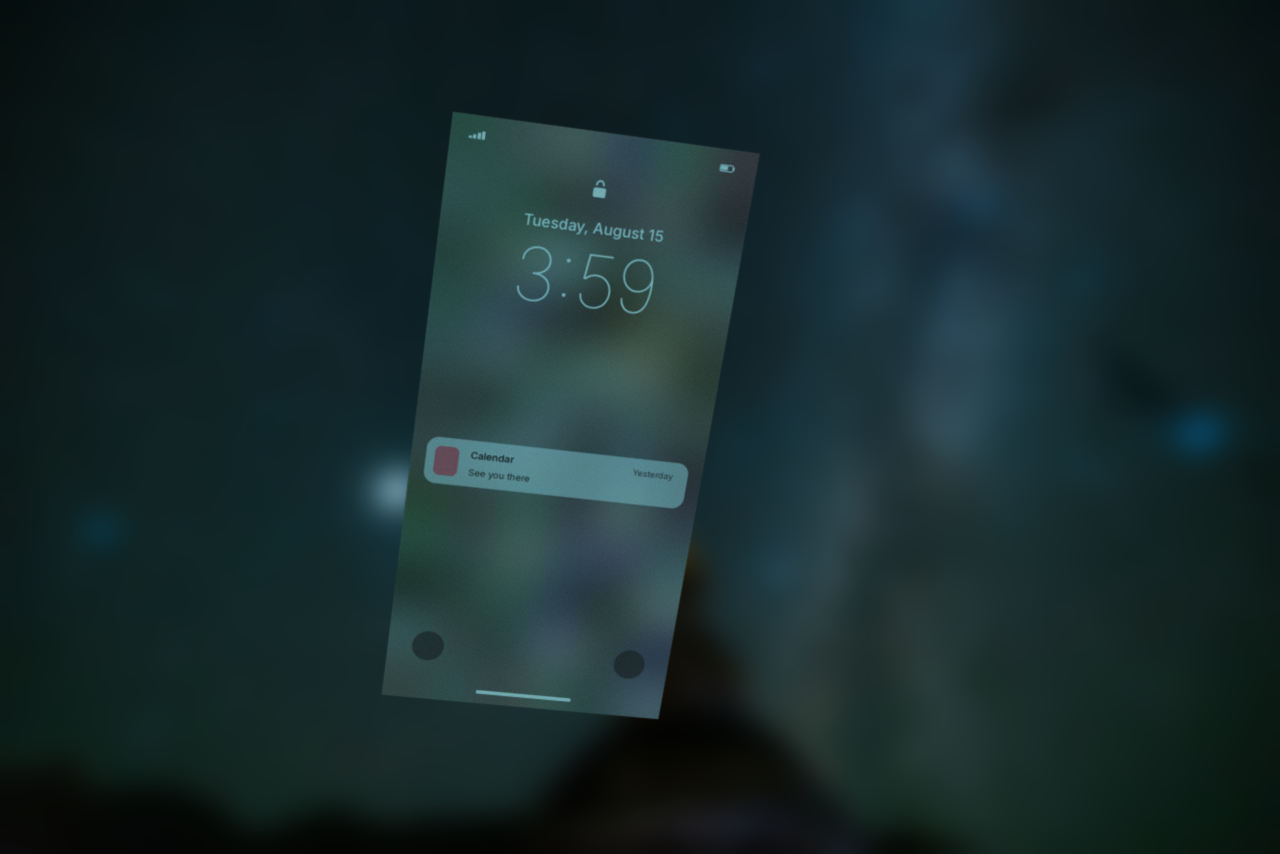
3:59
